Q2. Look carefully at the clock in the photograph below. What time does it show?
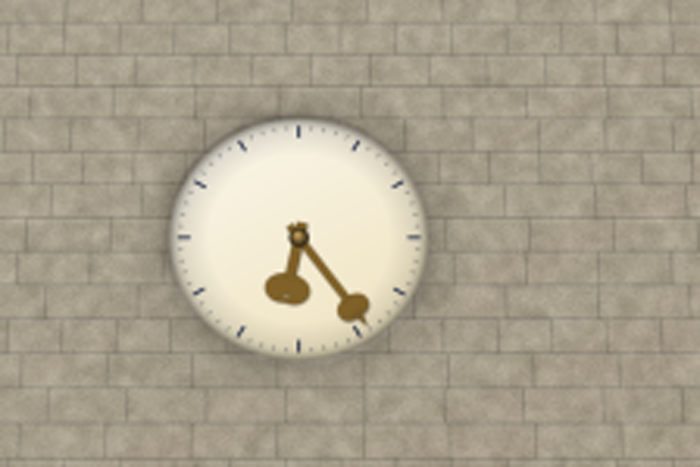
6:24
